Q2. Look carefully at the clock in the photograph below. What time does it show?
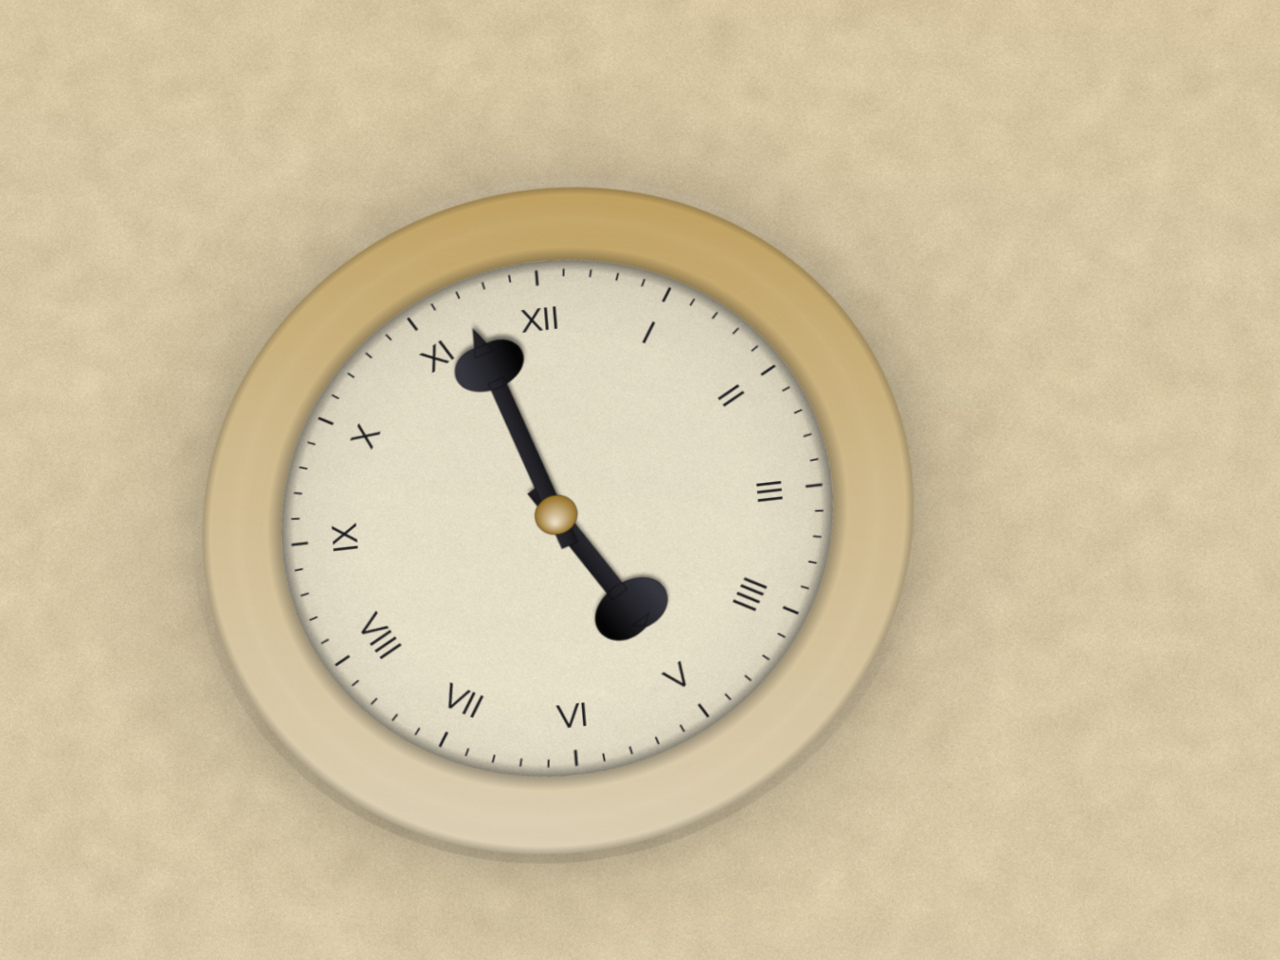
4:57
